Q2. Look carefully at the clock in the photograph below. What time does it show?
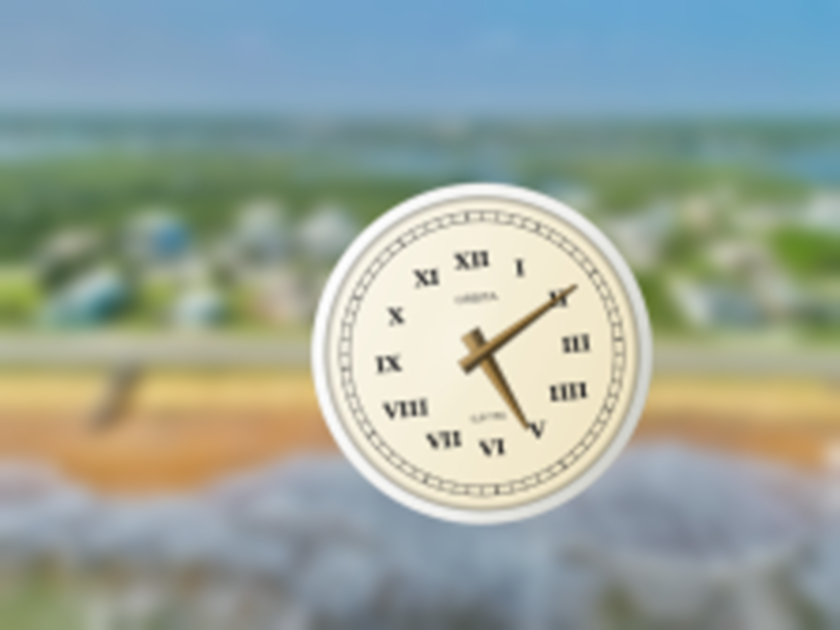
5:10
